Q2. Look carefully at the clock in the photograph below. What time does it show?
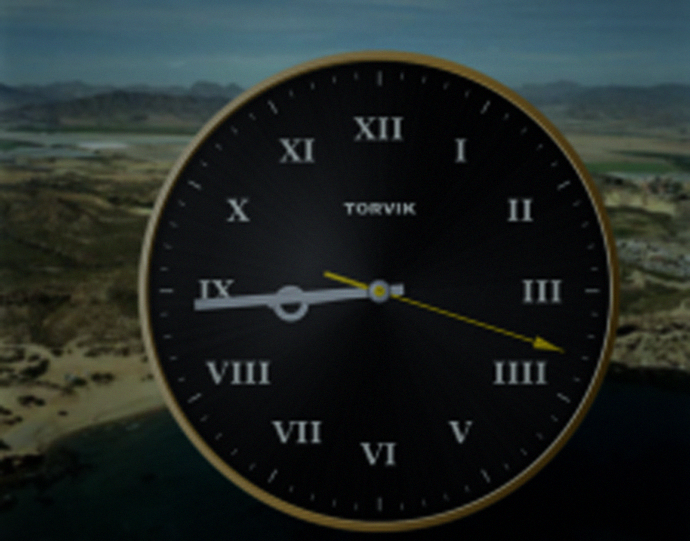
8:44:18
